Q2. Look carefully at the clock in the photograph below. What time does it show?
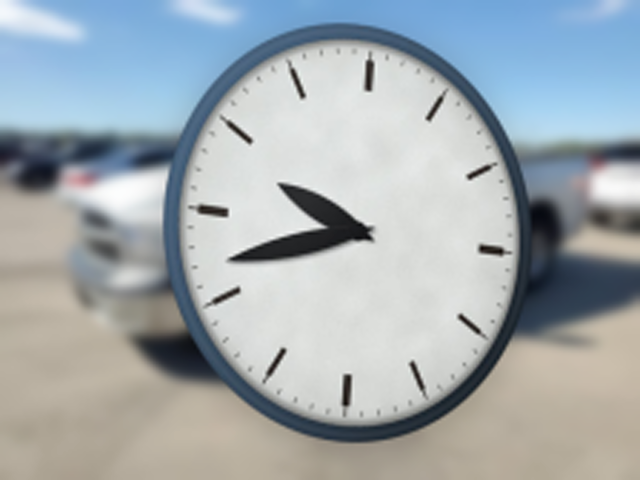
9:42
